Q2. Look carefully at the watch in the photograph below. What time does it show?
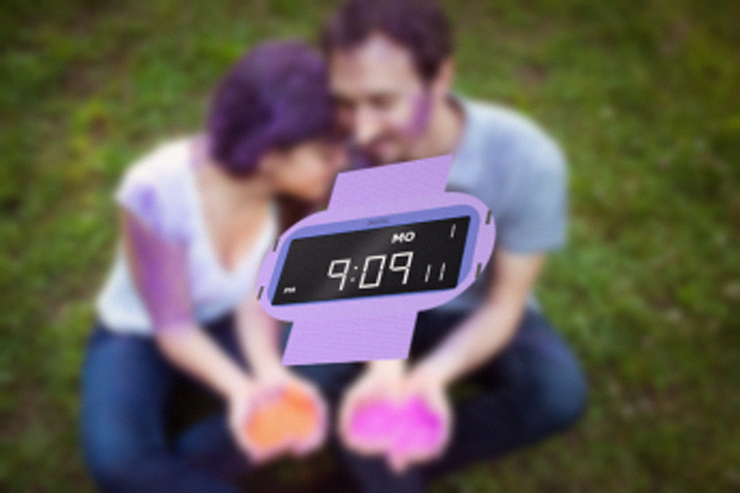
9:09:11
